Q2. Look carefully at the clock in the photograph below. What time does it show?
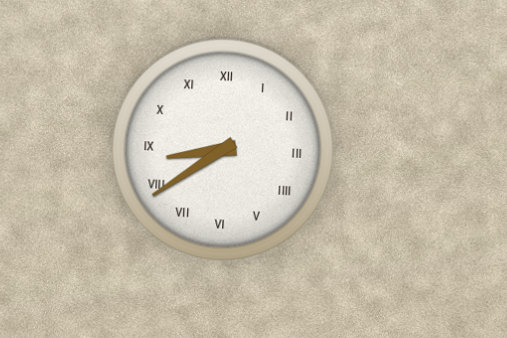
8:39
